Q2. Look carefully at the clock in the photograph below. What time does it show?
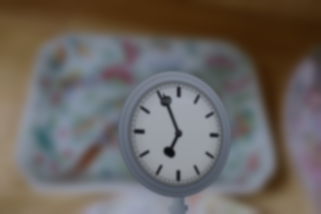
6:56
